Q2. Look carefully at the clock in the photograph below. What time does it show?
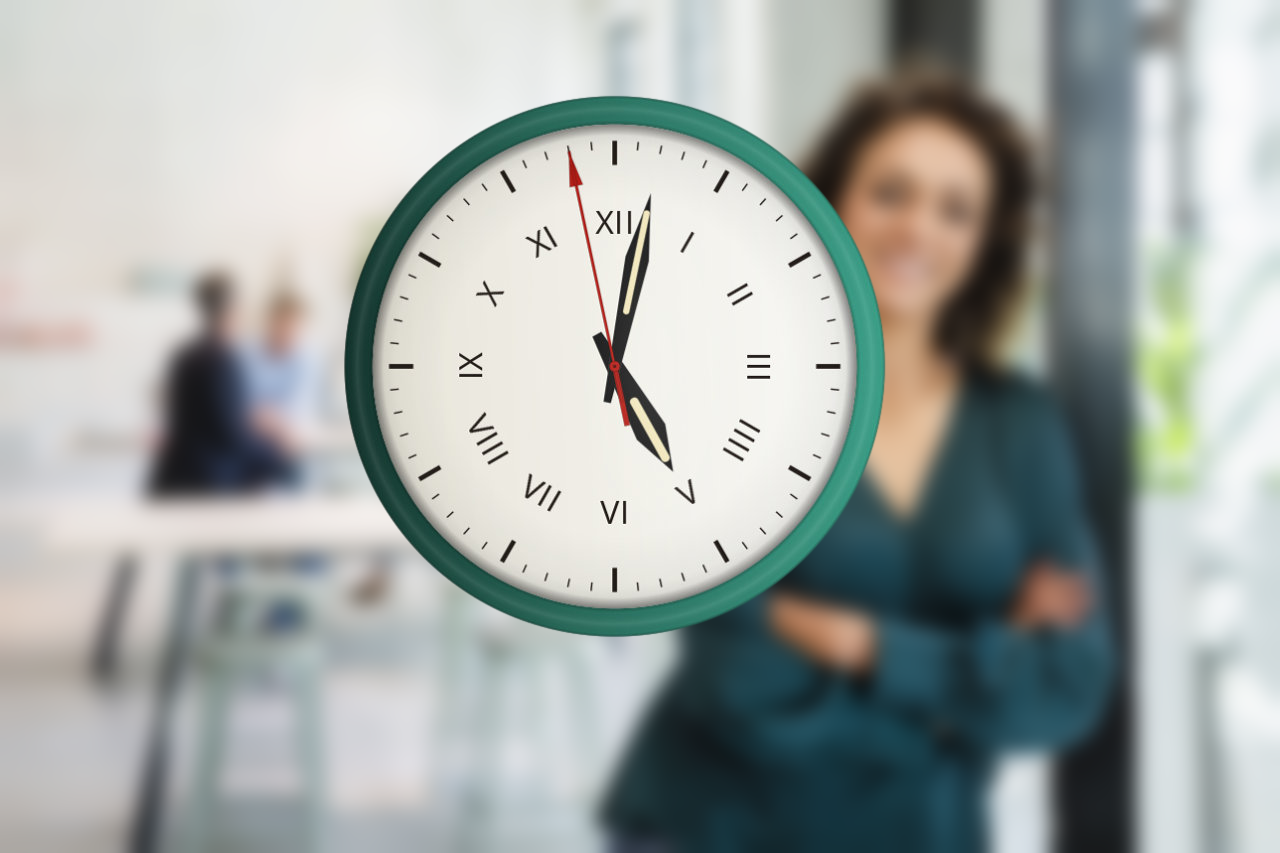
5:01:58
